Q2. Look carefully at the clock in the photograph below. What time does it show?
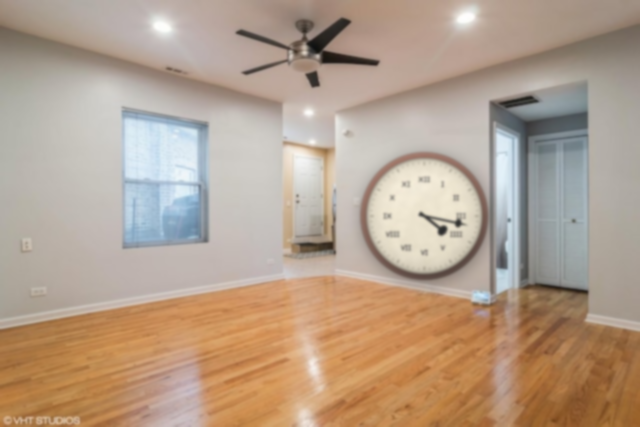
4:17
